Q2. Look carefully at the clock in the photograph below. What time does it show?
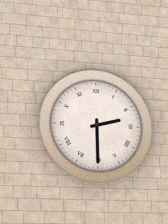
2:30
